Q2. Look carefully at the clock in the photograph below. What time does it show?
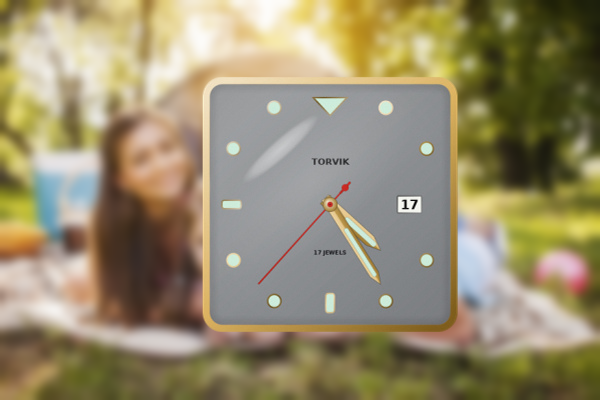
4:24:37
